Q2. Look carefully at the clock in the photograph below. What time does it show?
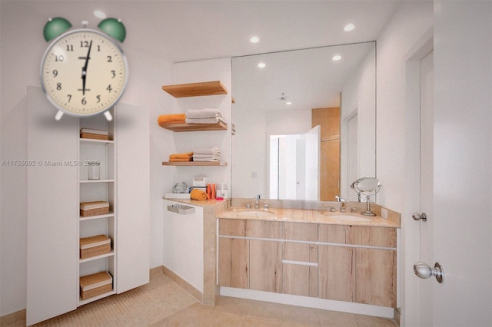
6:02
